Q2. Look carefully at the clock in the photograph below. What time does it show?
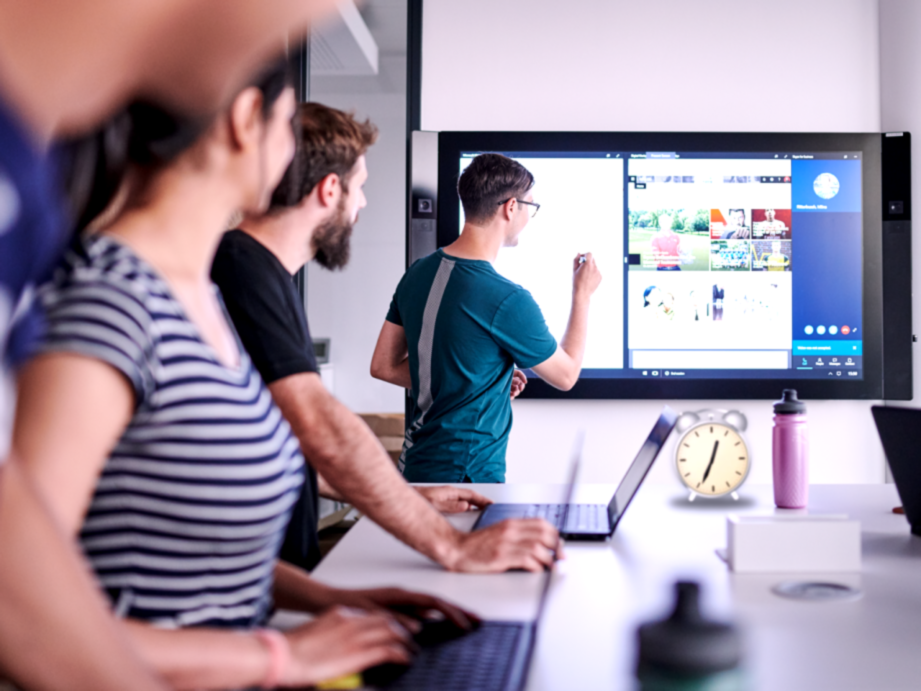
12:34
